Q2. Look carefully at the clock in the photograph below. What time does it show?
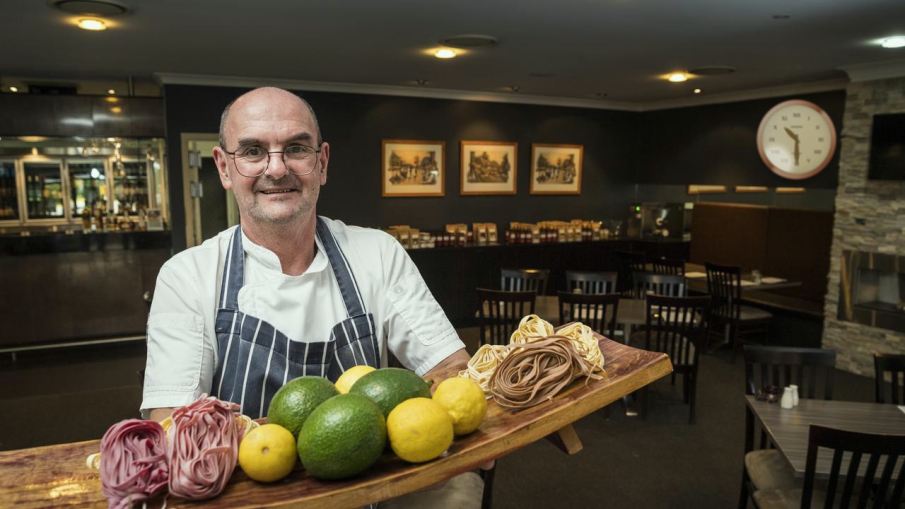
10:30
